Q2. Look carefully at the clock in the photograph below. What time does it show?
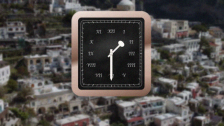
1:30
